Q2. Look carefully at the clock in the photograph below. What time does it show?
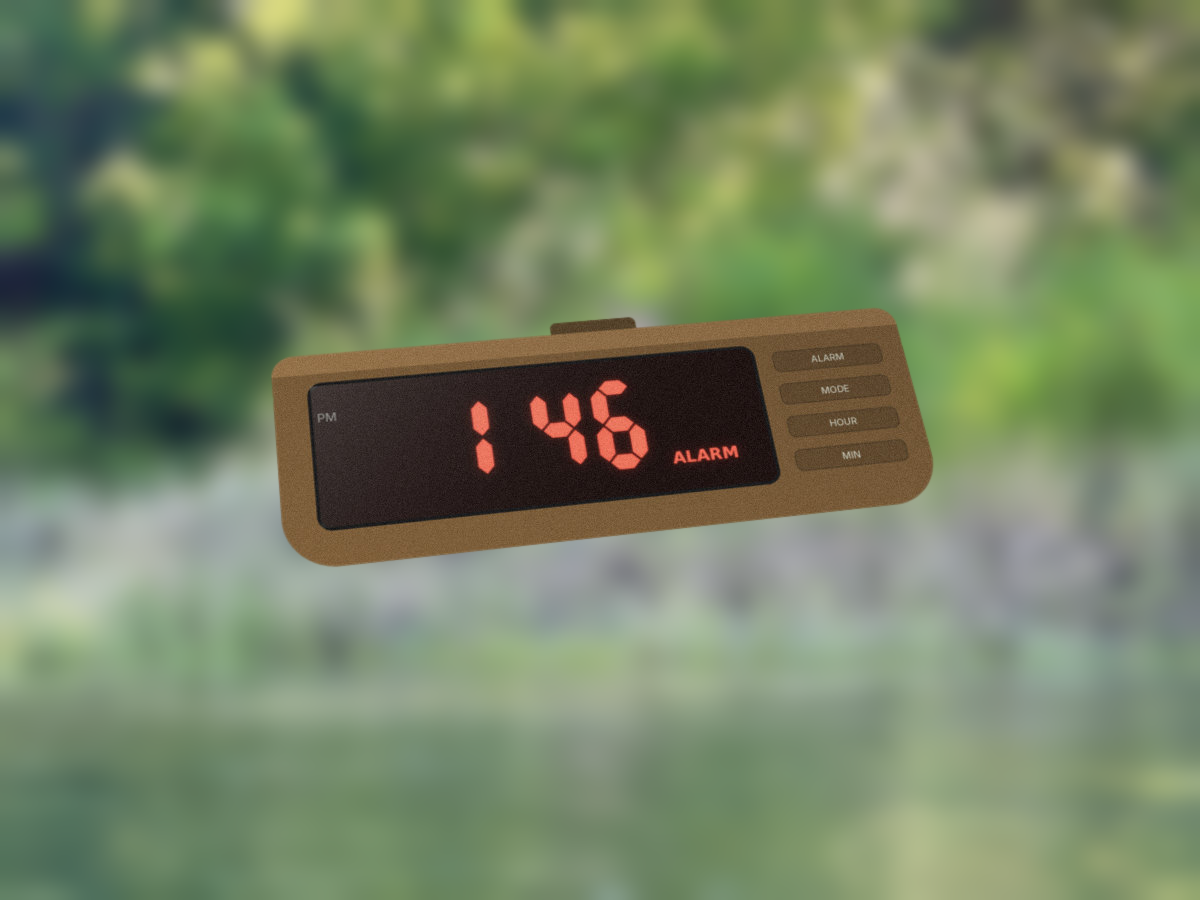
1:46
